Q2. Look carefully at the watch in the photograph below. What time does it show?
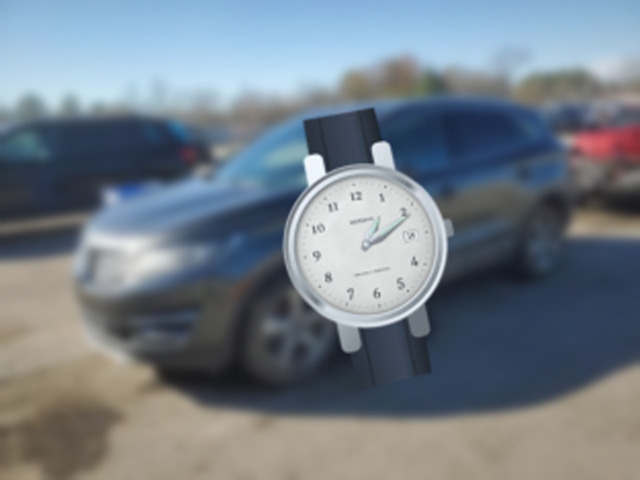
1:11
